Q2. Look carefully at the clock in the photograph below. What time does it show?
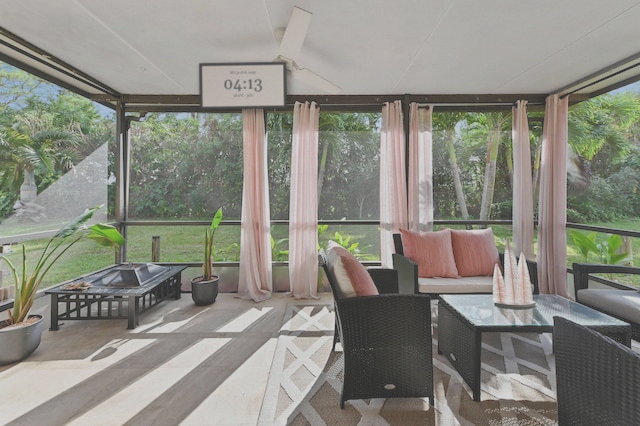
4:13
